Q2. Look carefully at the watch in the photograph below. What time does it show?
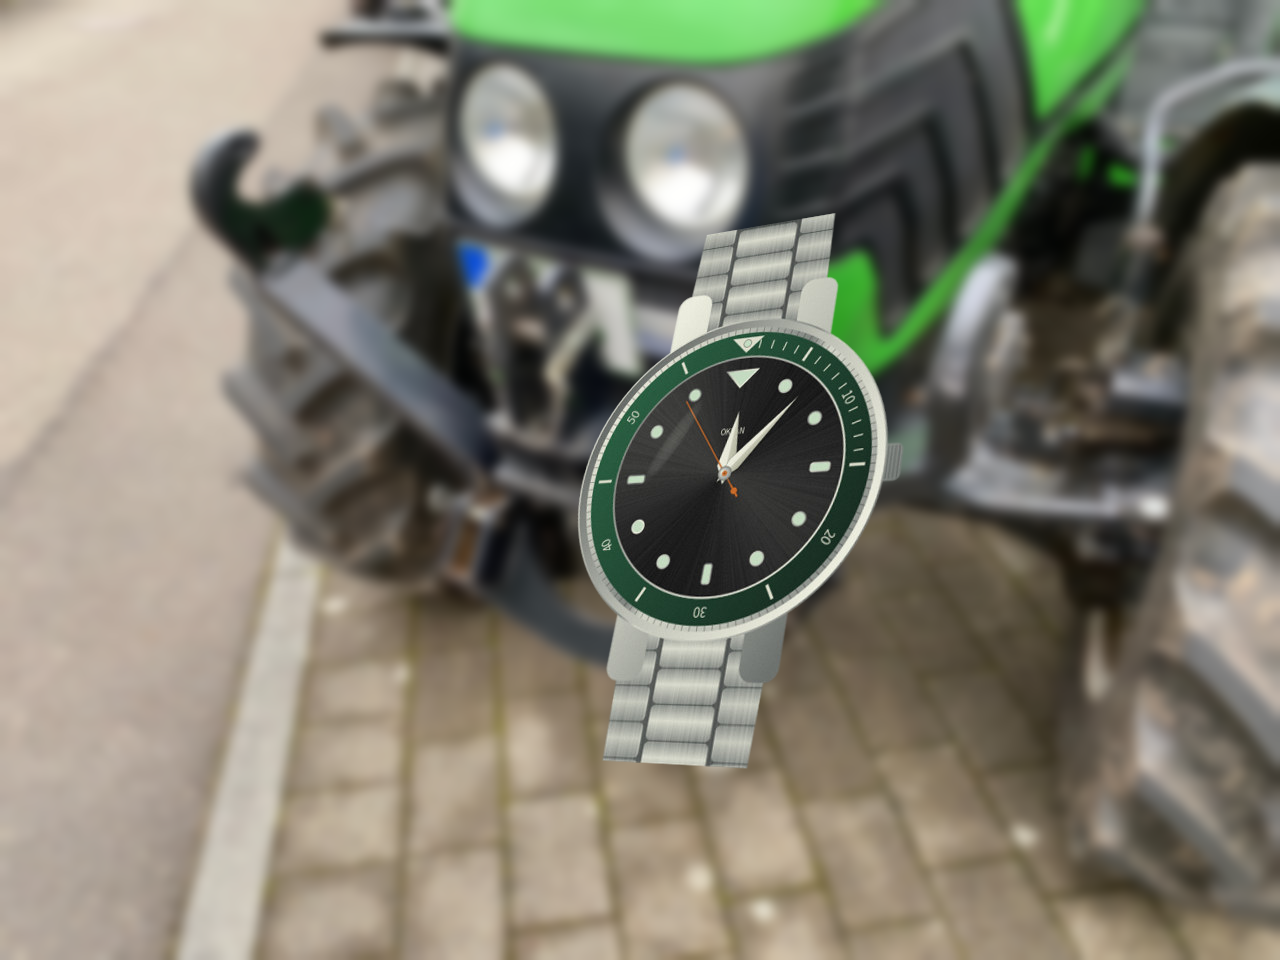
12:06:54
